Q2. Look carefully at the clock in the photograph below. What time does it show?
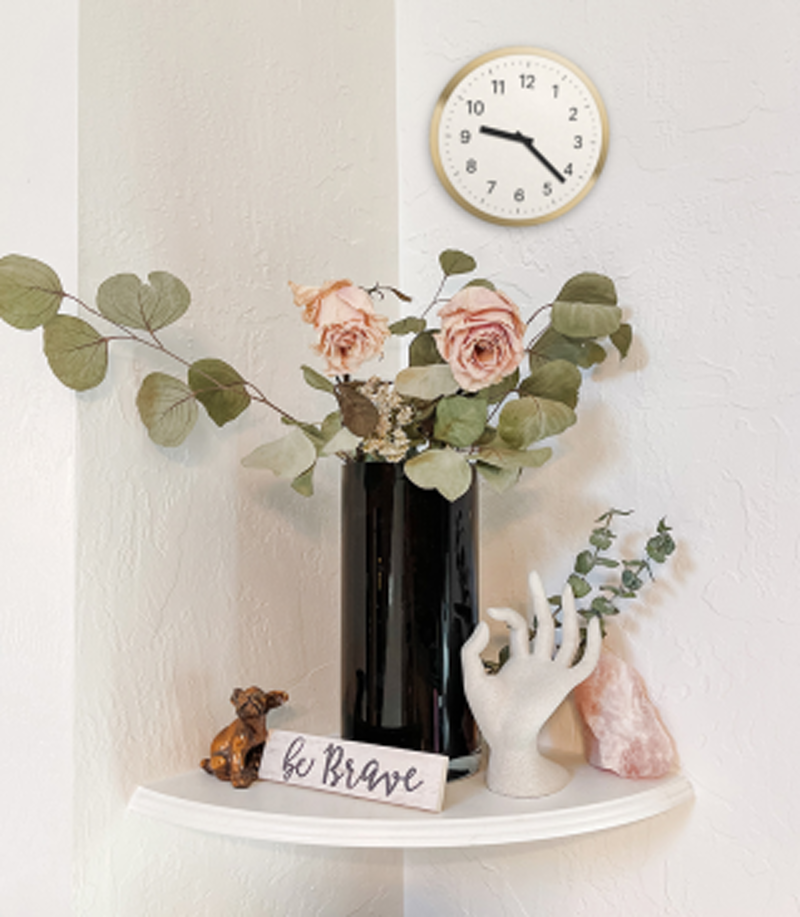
9:22
